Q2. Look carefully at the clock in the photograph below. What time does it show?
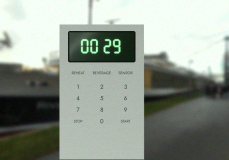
0:29
